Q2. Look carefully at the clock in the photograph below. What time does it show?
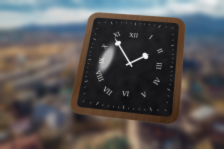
1:54
